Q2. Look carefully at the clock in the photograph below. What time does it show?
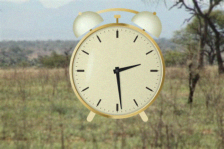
2:29
